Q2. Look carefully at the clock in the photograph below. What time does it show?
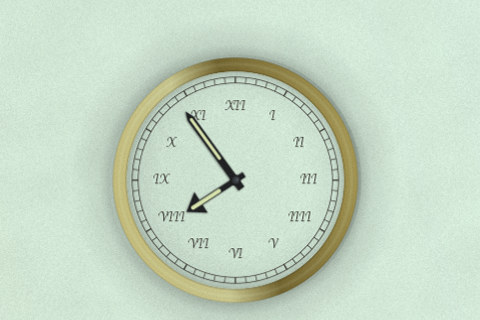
7:54
